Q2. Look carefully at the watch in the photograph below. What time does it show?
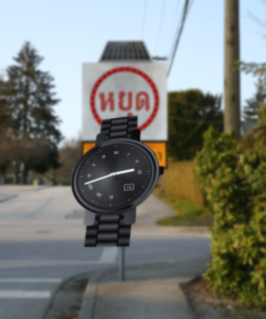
2:42
